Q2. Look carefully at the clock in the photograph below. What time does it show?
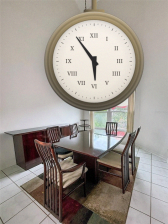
5:54
